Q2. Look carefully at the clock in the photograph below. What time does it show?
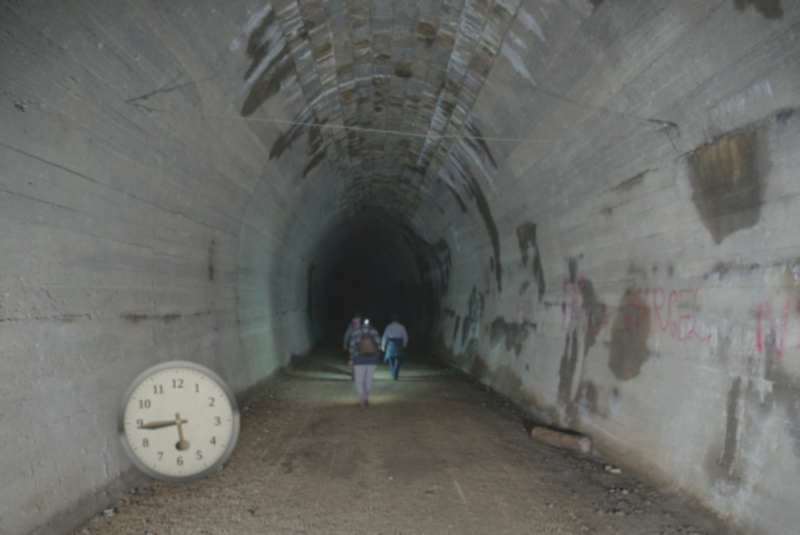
5:44
